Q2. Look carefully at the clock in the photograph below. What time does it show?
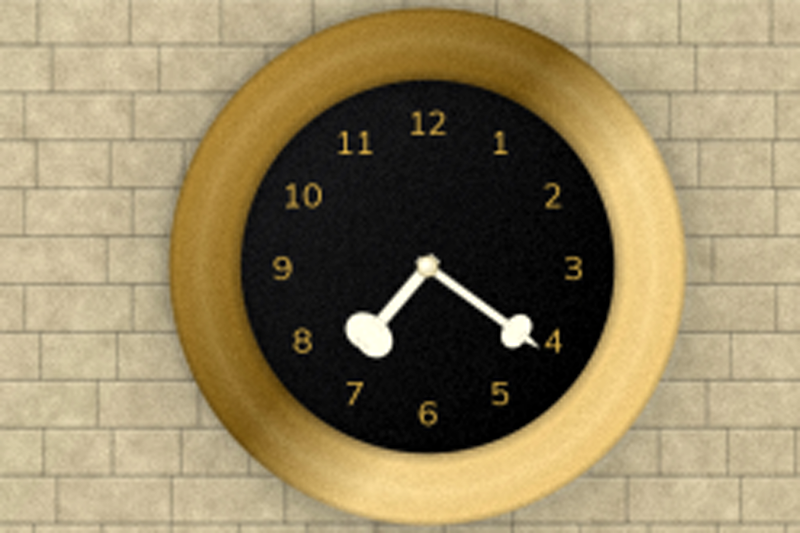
7:21
